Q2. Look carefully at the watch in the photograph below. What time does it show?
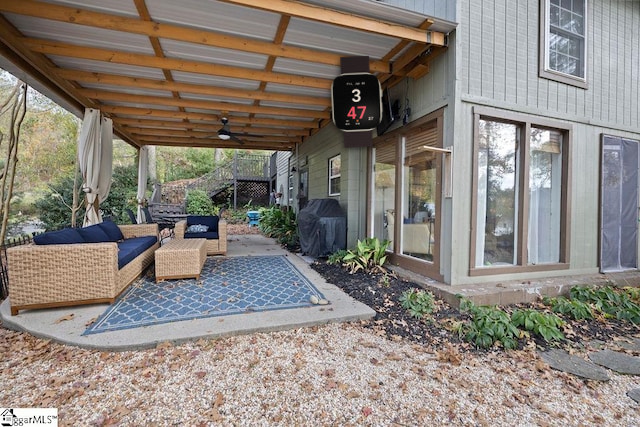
3:47
